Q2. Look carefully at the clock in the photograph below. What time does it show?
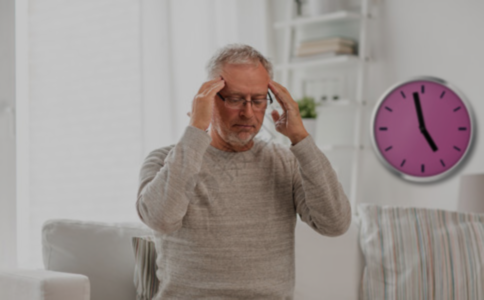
4:58
